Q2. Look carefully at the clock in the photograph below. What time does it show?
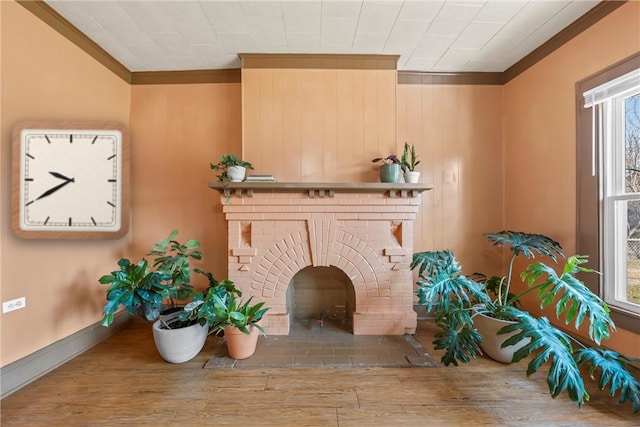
9:40
